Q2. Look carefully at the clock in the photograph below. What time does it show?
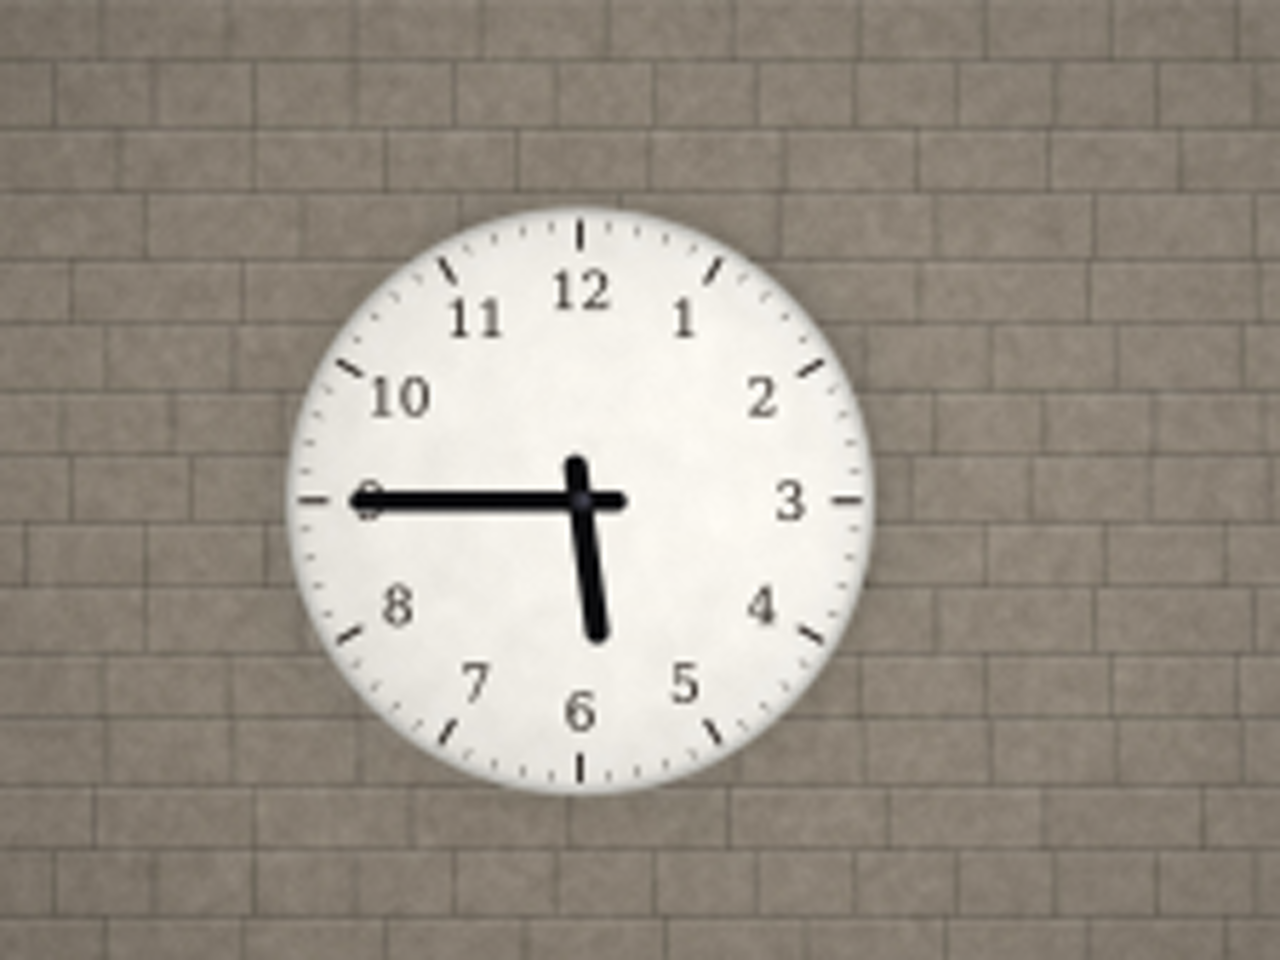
5:45
